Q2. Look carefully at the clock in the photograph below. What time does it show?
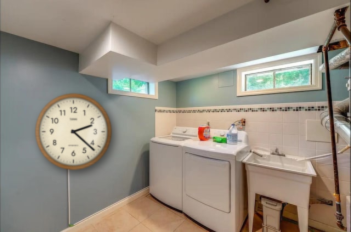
2:22
